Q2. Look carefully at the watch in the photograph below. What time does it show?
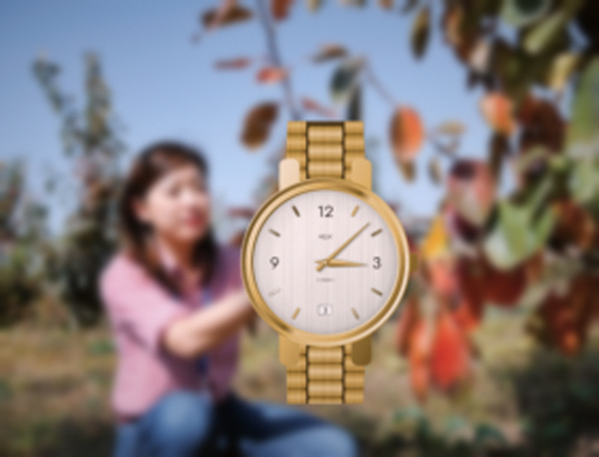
3:08
